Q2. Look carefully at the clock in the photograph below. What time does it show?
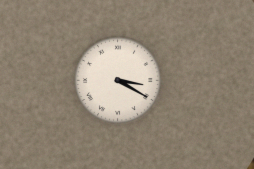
3:20
